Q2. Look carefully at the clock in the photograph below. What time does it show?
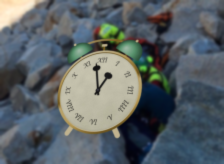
12:58
